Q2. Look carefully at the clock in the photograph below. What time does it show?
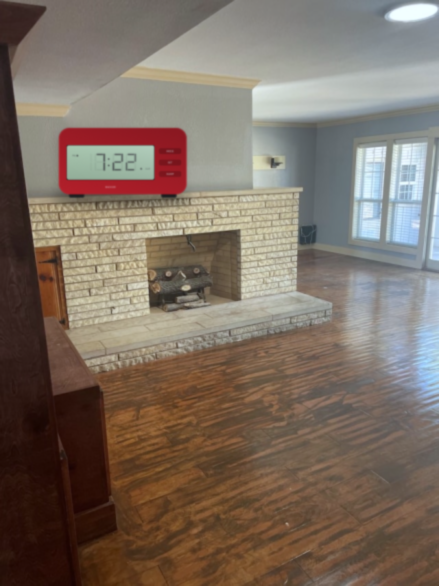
7:22
